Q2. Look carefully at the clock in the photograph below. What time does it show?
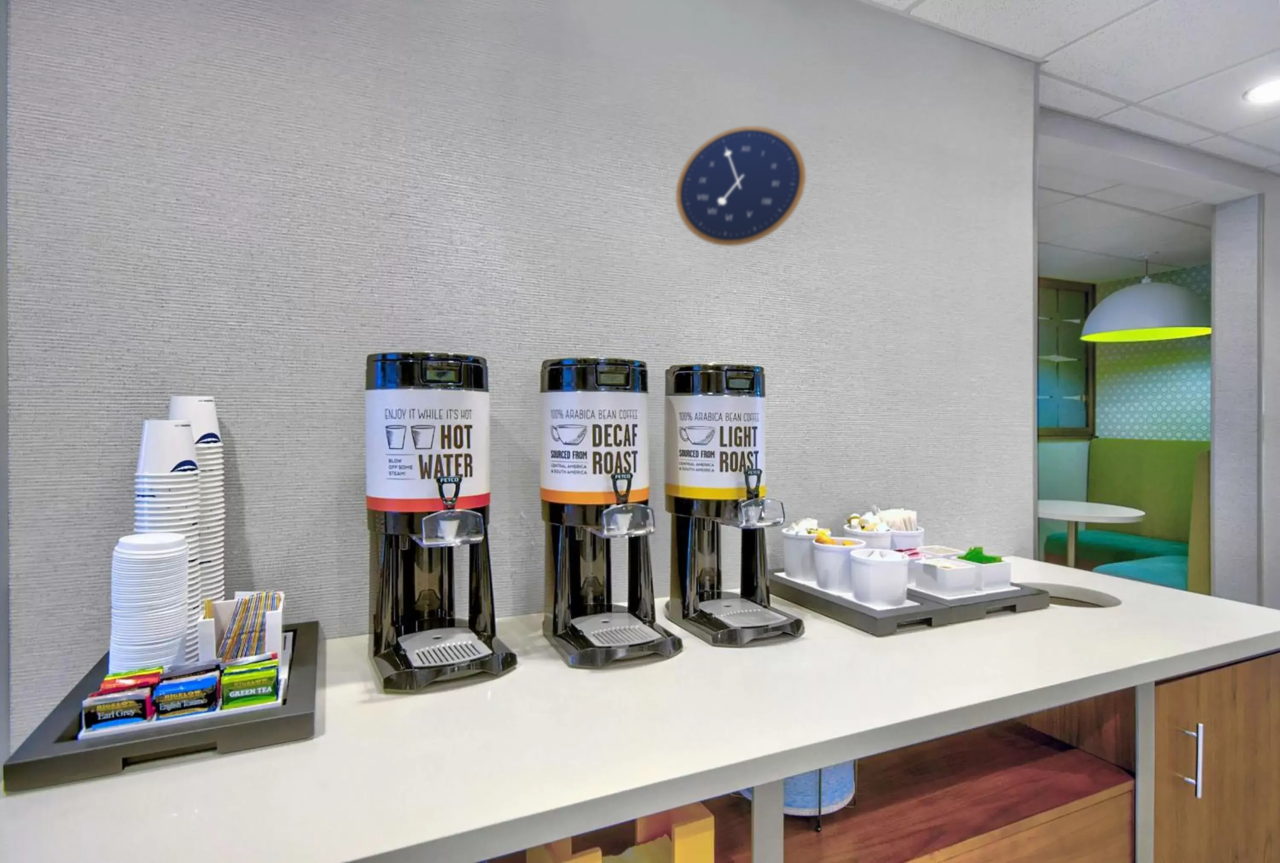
6:55
